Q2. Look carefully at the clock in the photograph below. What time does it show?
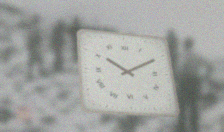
10:10
